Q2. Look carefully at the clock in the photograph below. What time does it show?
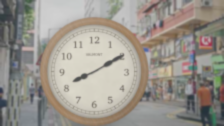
8:10
